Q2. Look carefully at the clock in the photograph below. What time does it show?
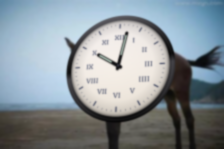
10:02
